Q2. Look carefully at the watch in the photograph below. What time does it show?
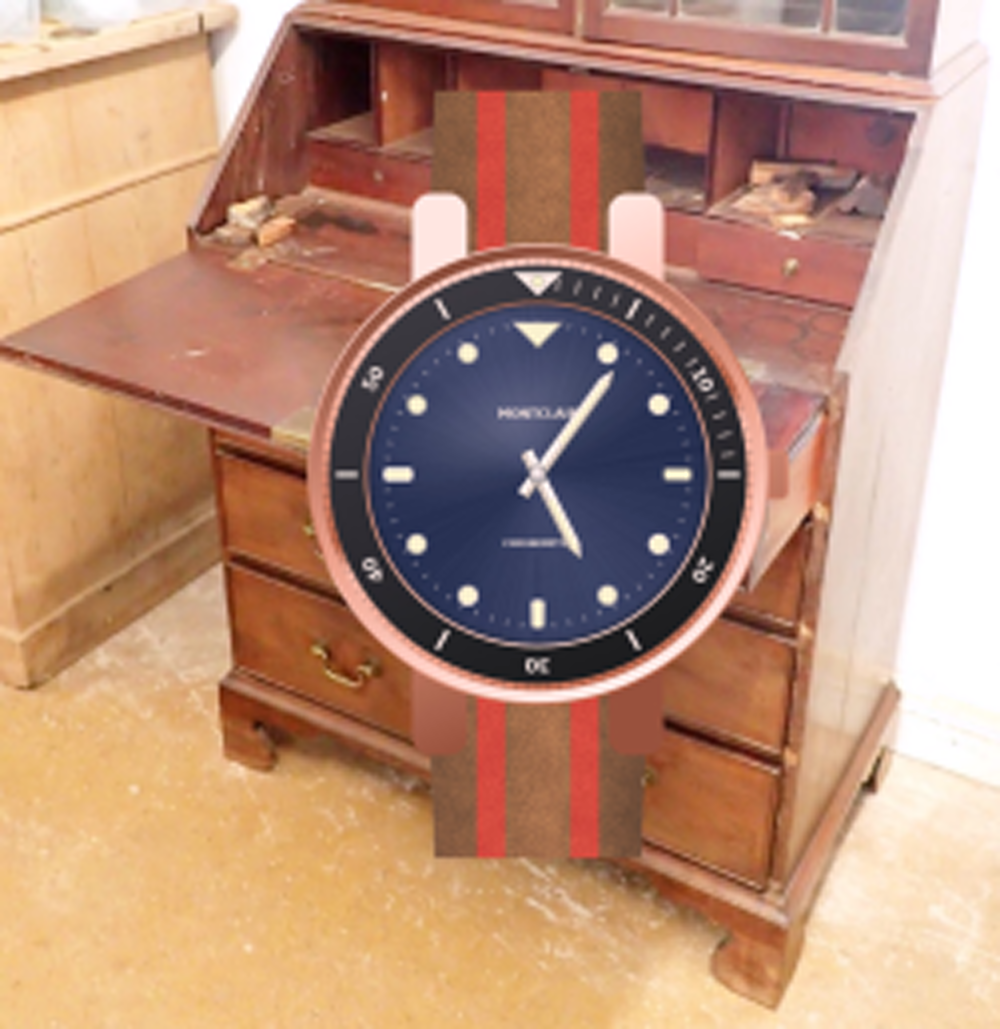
5:06
